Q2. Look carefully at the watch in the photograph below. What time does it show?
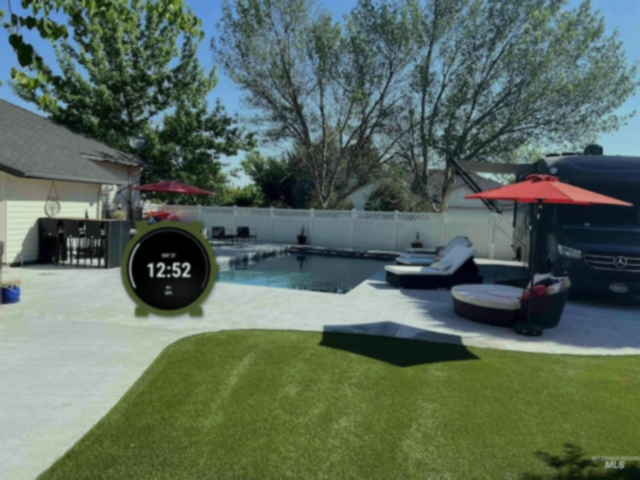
12:52
